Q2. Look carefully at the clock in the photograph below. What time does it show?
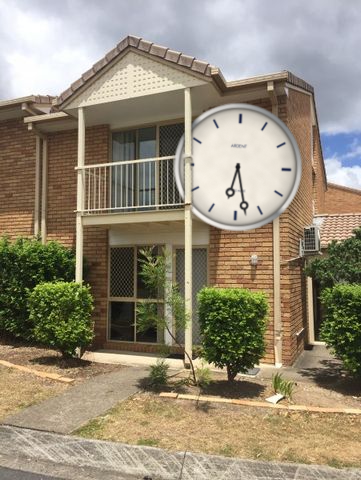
6:28
